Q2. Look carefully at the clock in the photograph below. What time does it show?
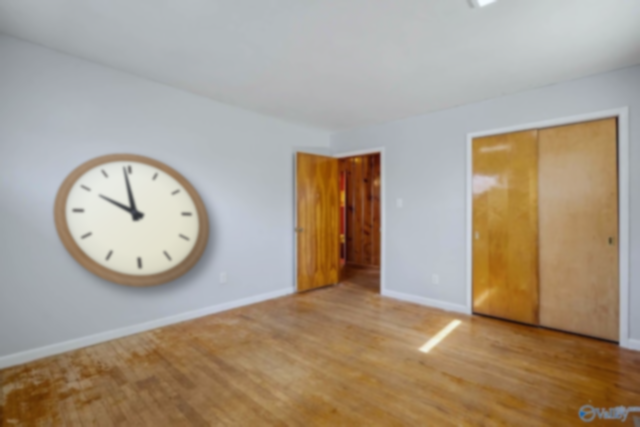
9:59
